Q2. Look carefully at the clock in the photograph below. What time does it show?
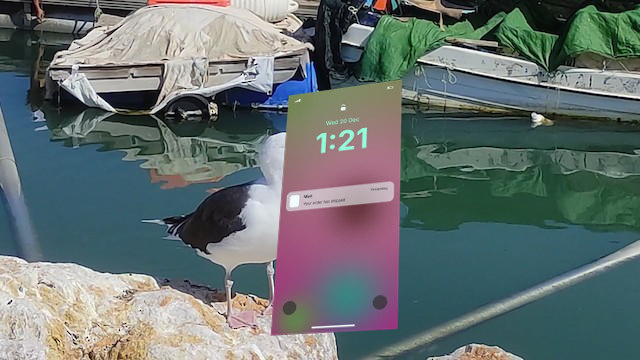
1:21
